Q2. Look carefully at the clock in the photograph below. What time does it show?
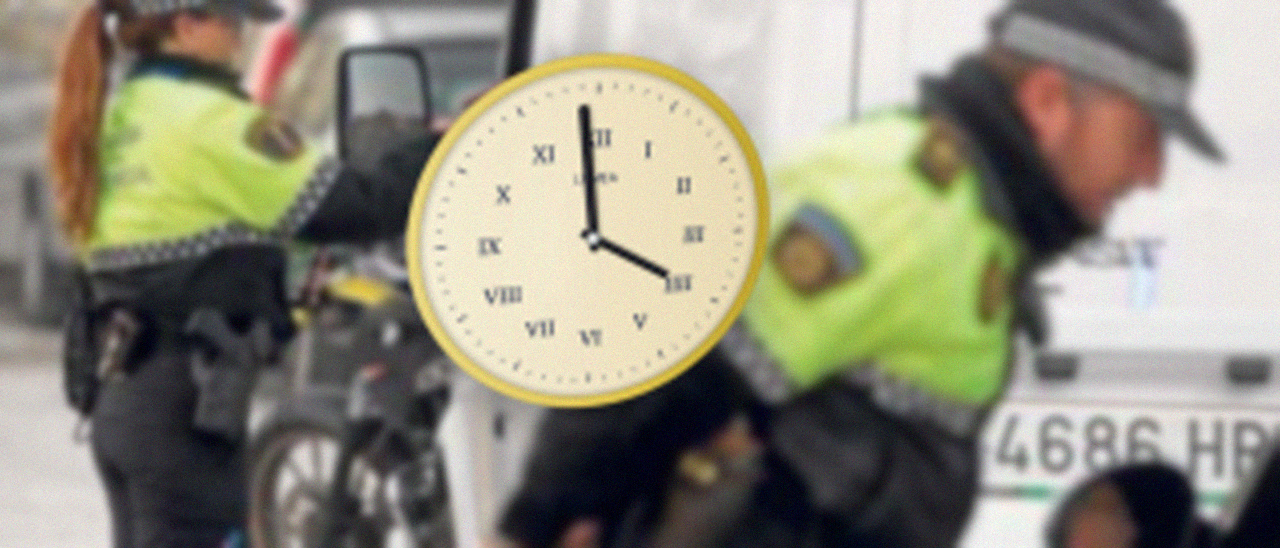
3:59
